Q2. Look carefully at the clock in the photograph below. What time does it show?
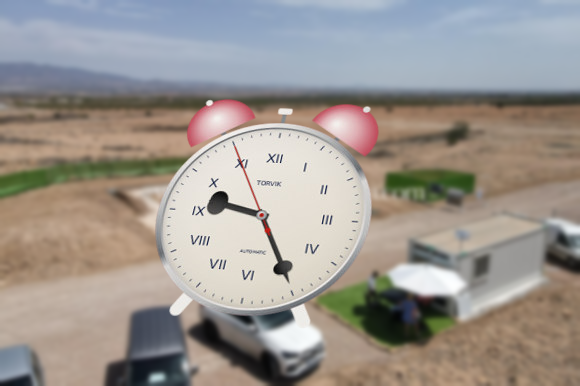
9:24:55
